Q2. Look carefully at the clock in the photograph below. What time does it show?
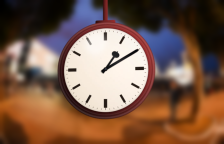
1:10
